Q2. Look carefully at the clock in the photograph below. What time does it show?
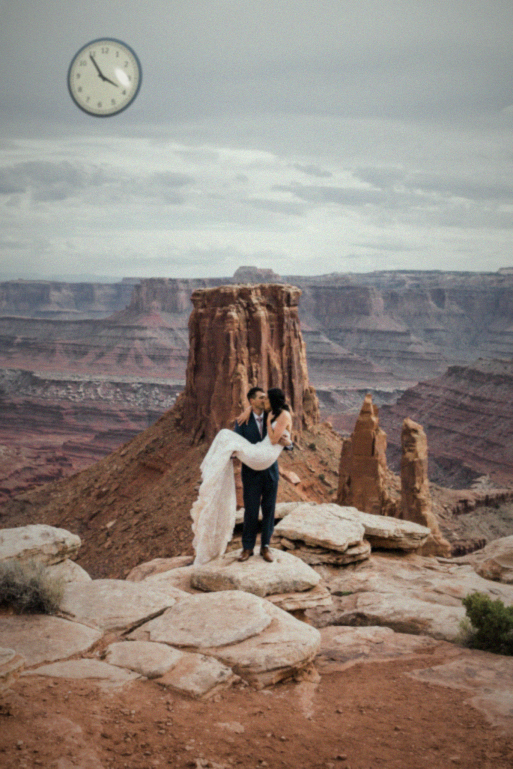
3:54
